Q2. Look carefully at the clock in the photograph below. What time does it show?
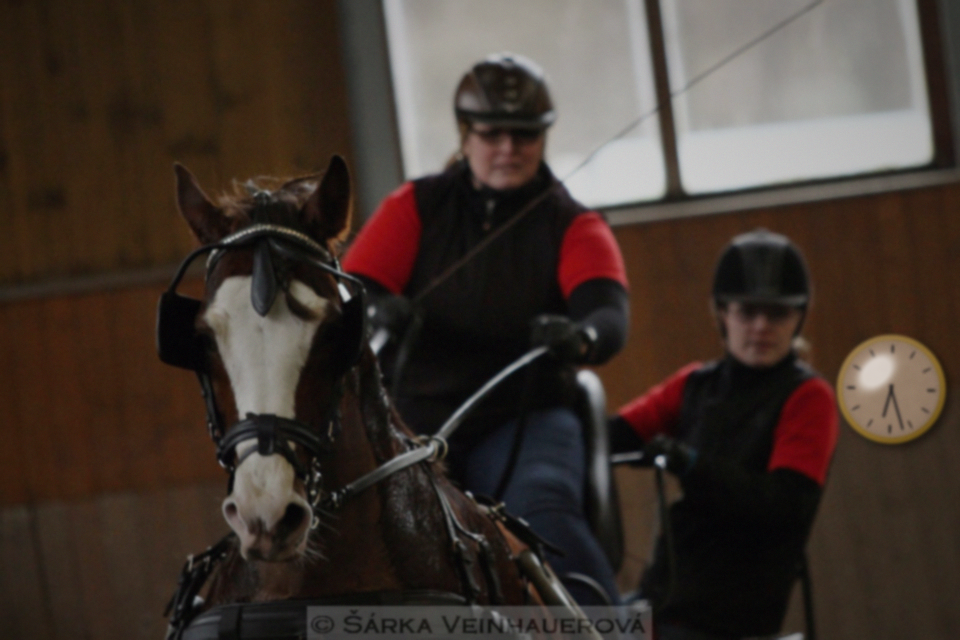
6:27
